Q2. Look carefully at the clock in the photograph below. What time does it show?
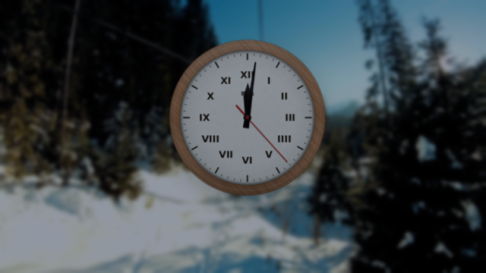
12:01:23
